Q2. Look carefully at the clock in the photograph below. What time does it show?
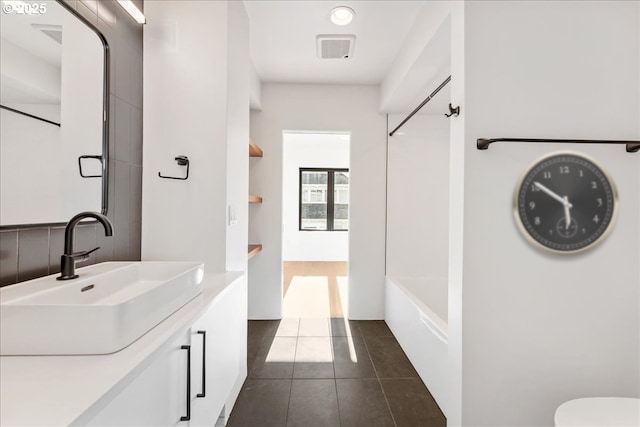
5:51
